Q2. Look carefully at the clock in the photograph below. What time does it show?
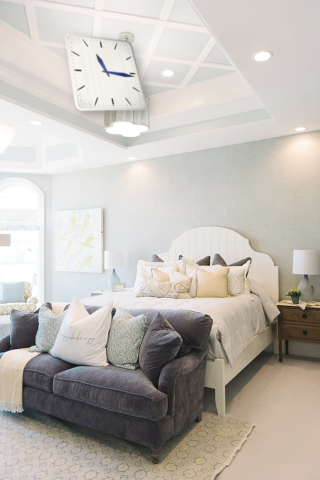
11:16
